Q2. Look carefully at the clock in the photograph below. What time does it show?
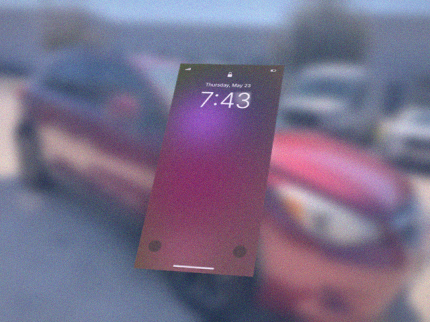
7:43
